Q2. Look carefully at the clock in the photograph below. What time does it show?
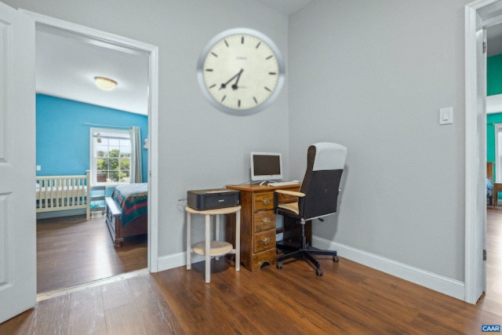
6:38
